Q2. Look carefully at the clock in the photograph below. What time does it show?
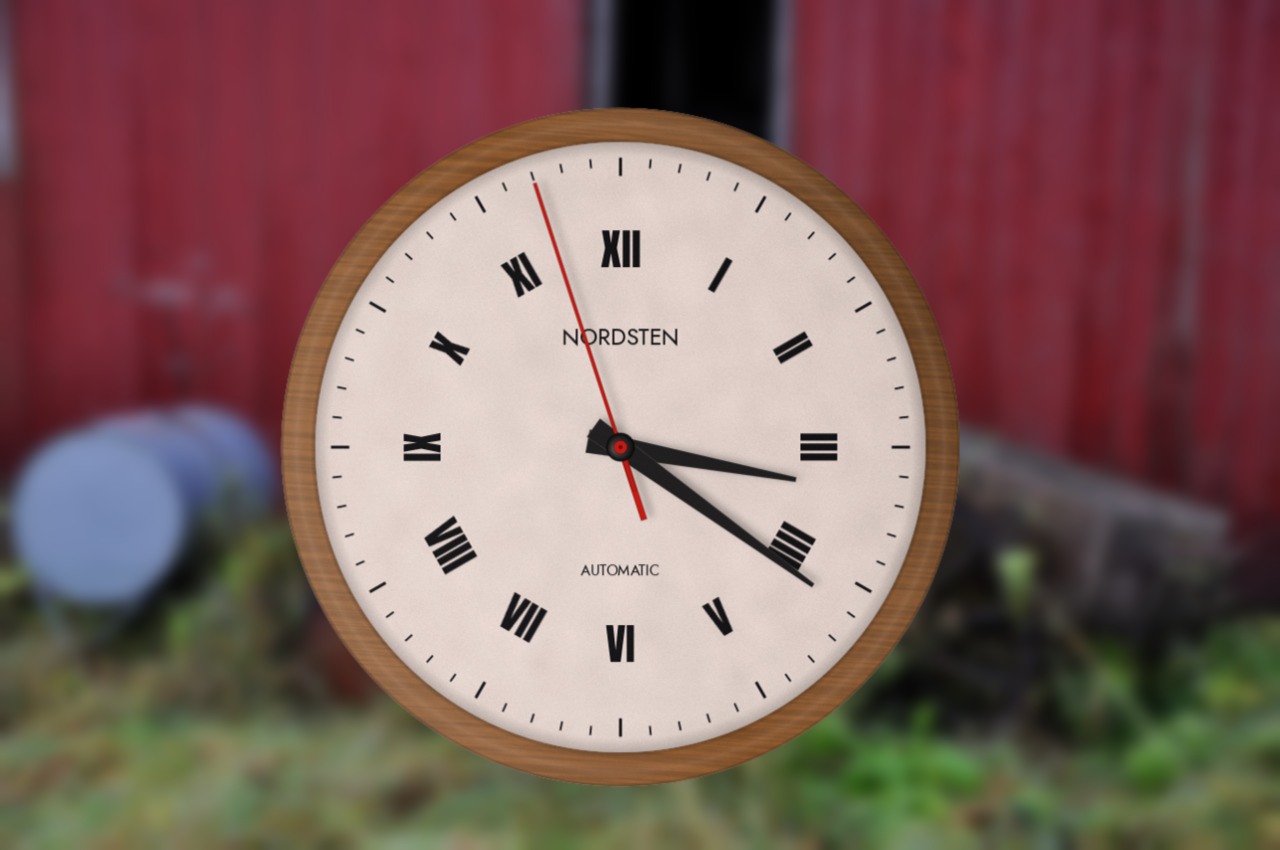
3:20:57
